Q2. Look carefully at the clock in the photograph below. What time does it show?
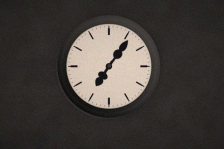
7:06
